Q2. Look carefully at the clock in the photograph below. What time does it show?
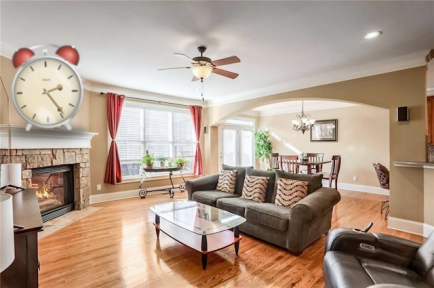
2:24
